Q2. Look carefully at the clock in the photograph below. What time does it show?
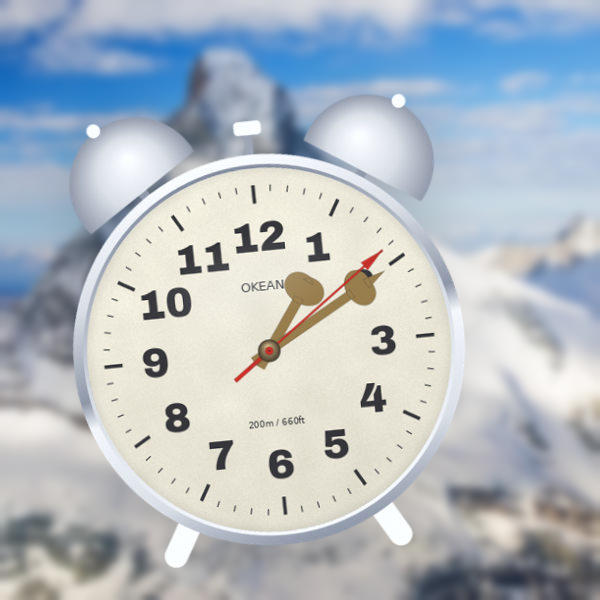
1:10:09
